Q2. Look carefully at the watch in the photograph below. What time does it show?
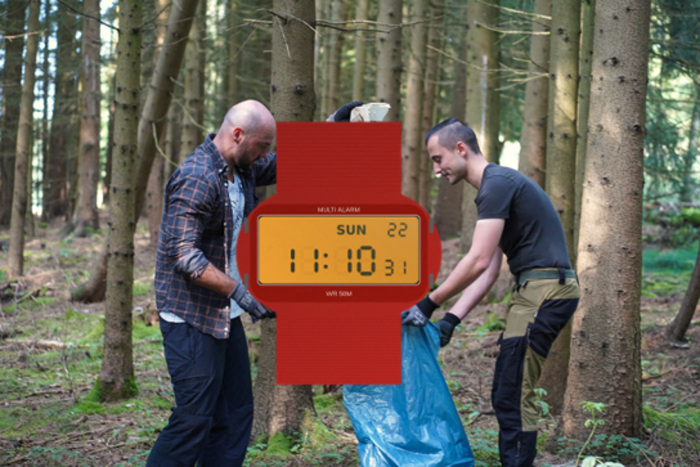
11:10:31
